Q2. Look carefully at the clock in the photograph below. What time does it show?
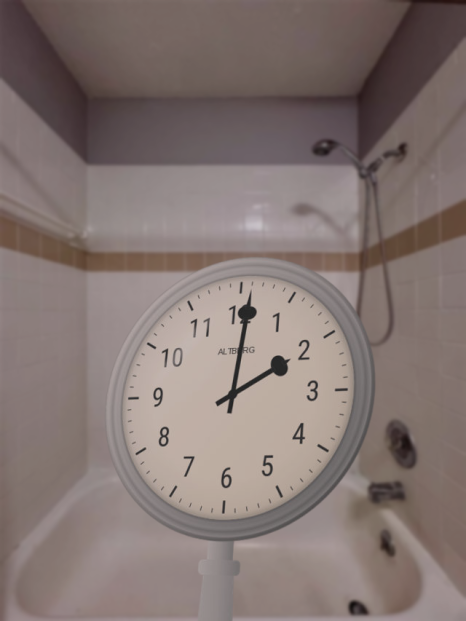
2:01
